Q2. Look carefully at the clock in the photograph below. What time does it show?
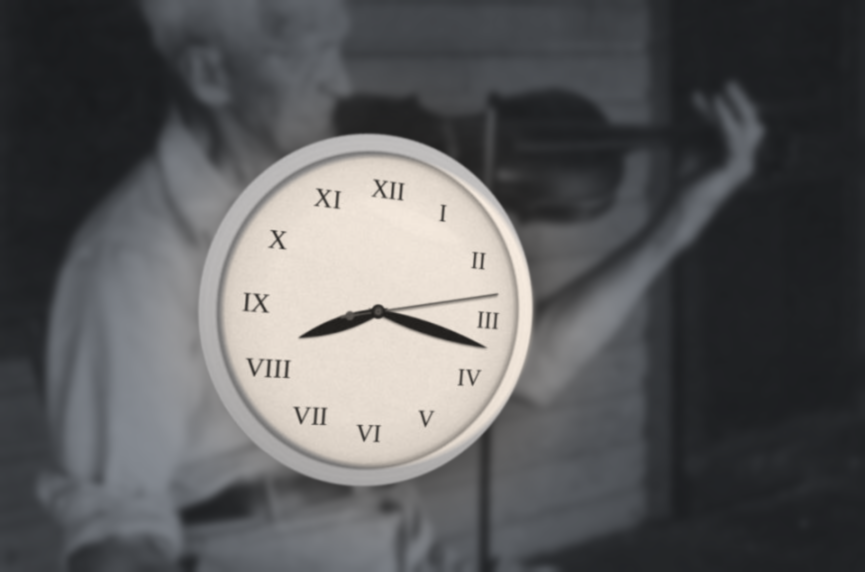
8:17:13
